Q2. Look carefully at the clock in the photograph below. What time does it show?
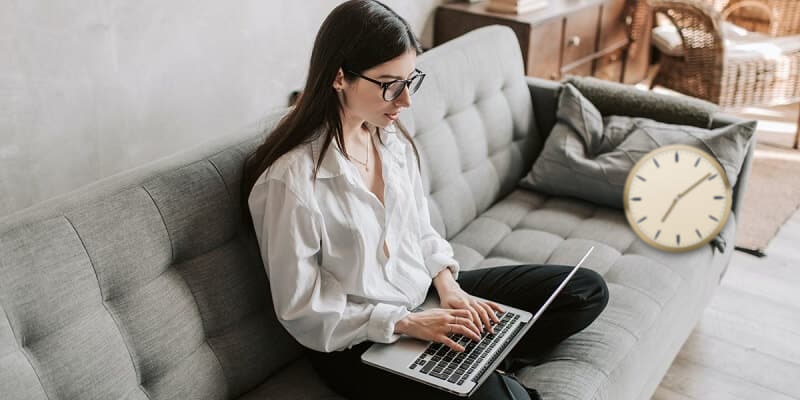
7:09
